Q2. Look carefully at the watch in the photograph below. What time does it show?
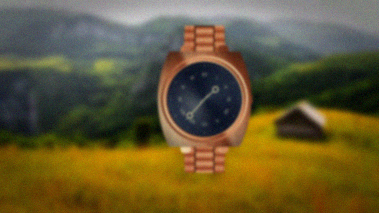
1:37
